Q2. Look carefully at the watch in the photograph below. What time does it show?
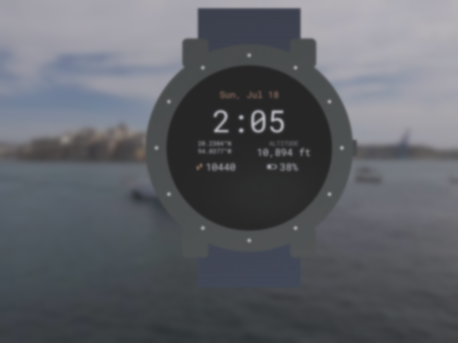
2:05
